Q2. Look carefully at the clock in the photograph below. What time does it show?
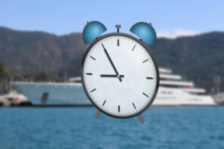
8:55
